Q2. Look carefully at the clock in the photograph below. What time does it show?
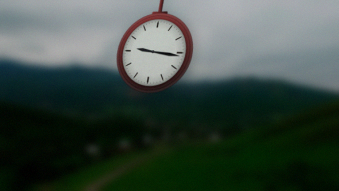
9:16
